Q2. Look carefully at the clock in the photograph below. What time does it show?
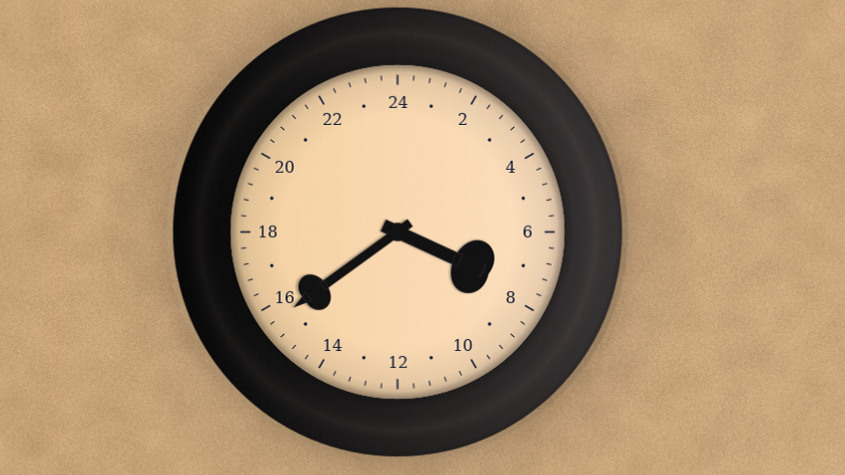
7:39
